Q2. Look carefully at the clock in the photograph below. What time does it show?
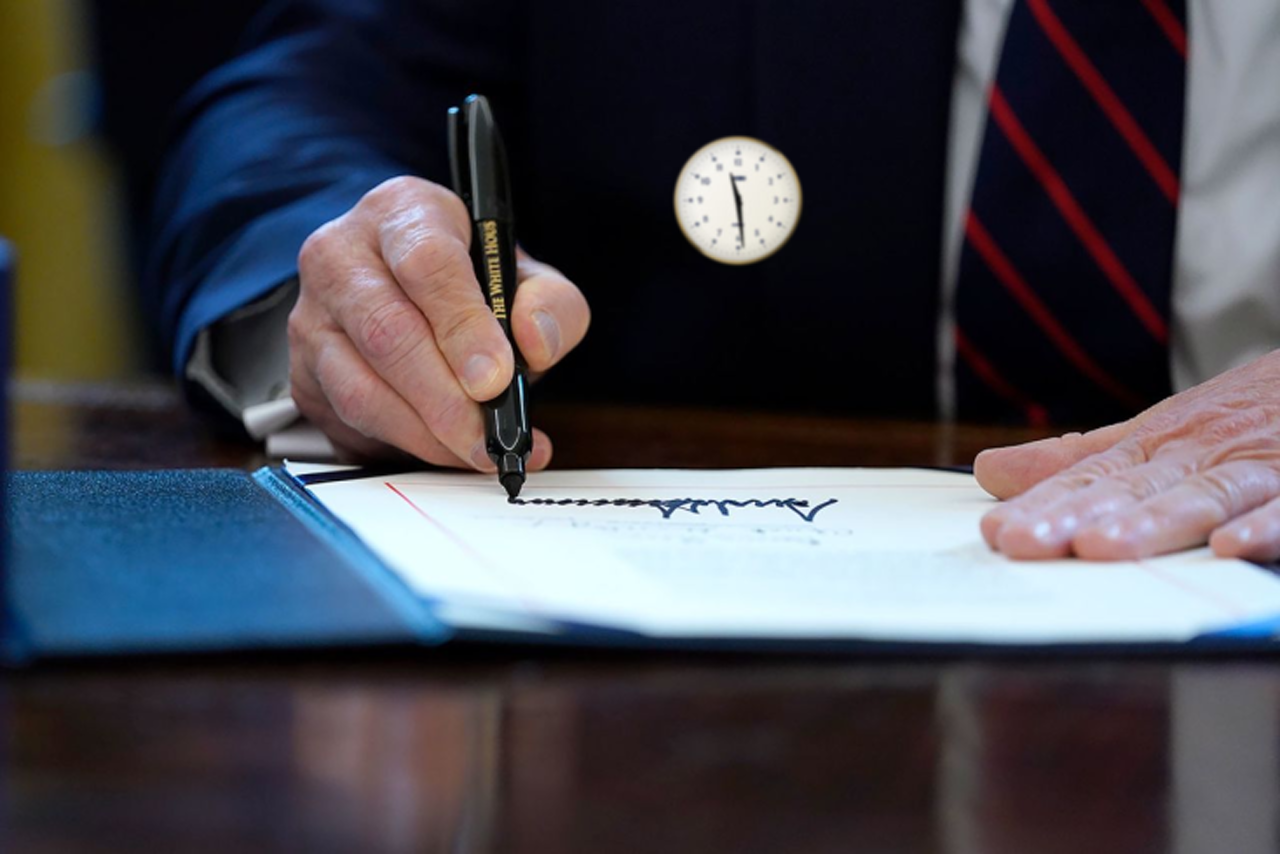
11:29
